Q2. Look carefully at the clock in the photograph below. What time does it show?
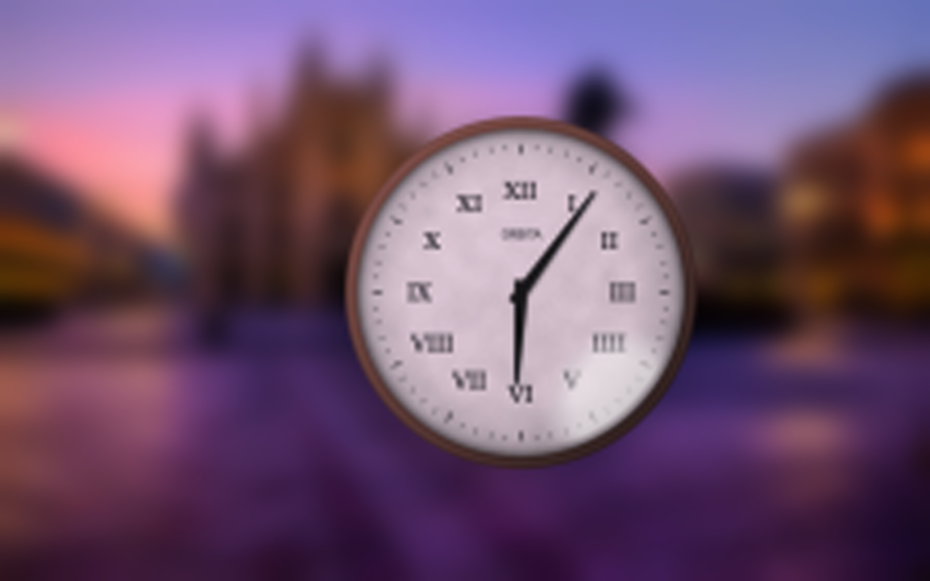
6:06
